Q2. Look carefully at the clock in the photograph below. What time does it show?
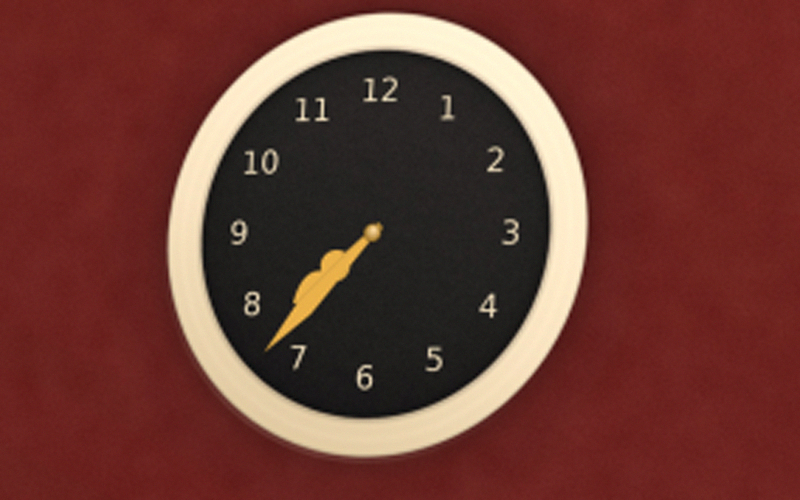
7:37
